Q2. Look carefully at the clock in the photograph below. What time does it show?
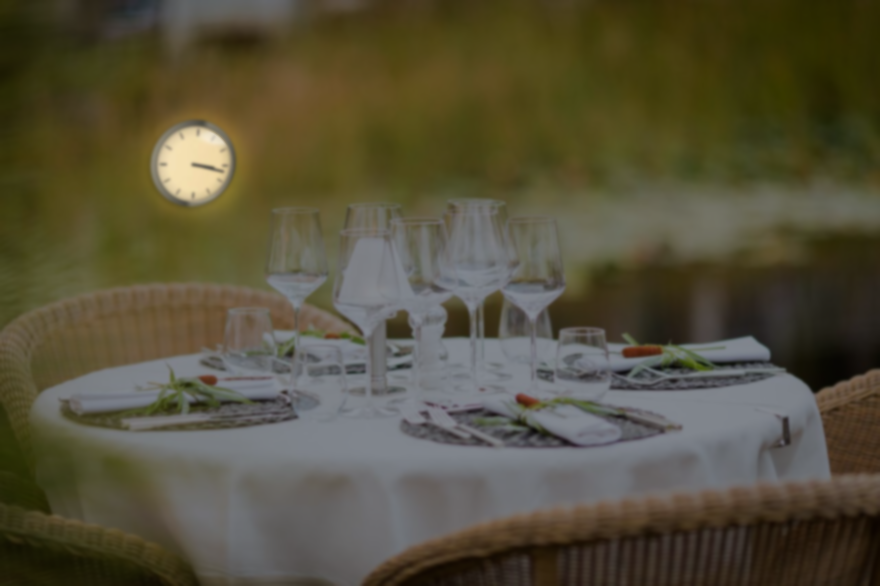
3:17
